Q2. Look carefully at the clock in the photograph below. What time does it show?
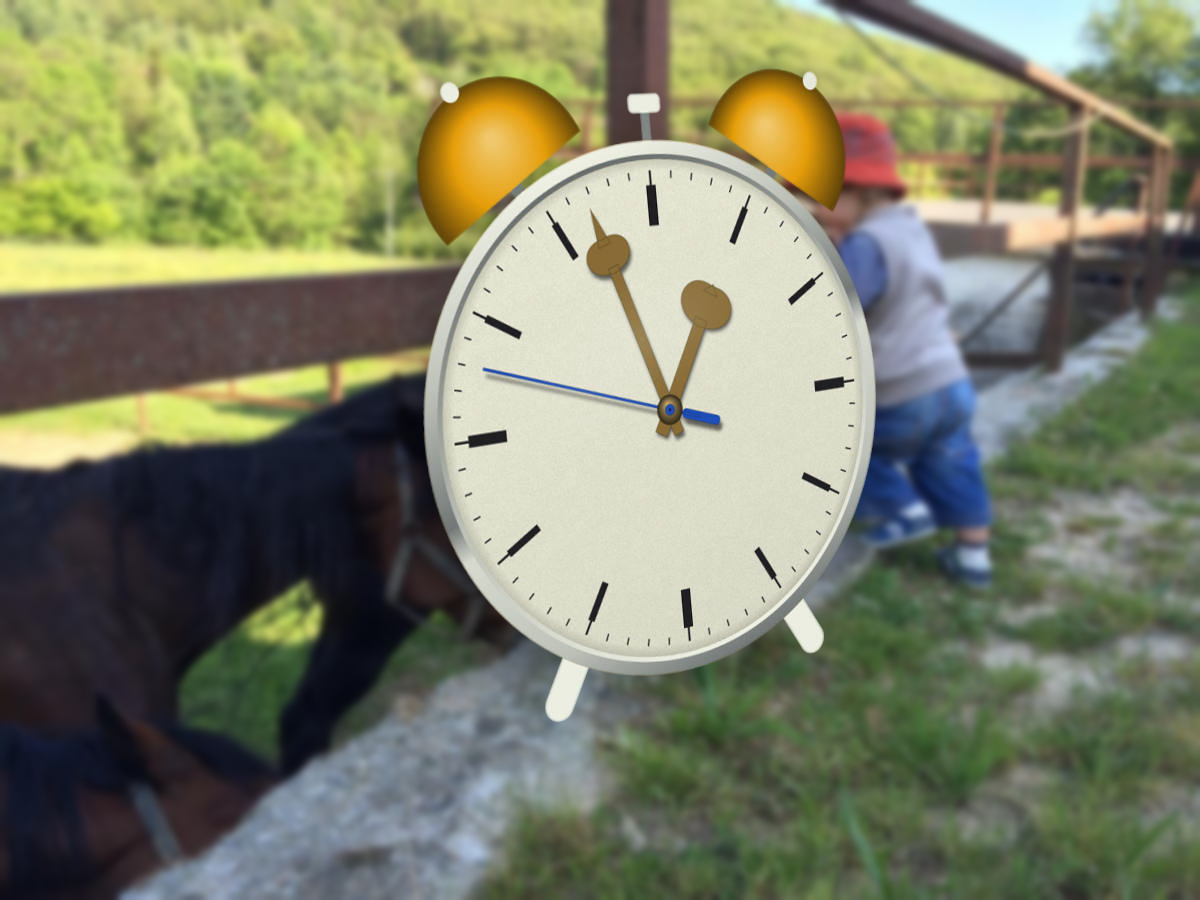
12:56:48
